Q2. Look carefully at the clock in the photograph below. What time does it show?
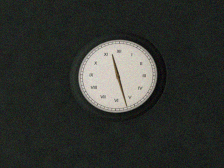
11:27
